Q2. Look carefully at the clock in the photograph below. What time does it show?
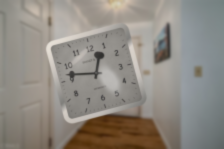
12:47
